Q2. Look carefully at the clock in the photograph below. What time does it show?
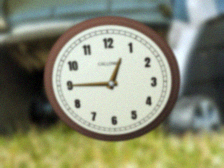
12:45
